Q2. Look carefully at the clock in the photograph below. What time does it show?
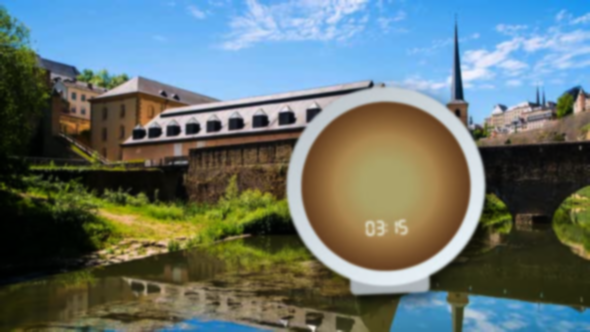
3:15
